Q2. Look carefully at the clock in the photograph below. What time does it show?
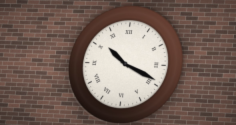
10:19
